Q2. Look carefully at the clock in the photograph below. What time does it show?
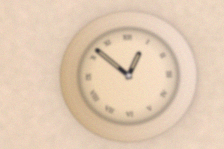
12:52
